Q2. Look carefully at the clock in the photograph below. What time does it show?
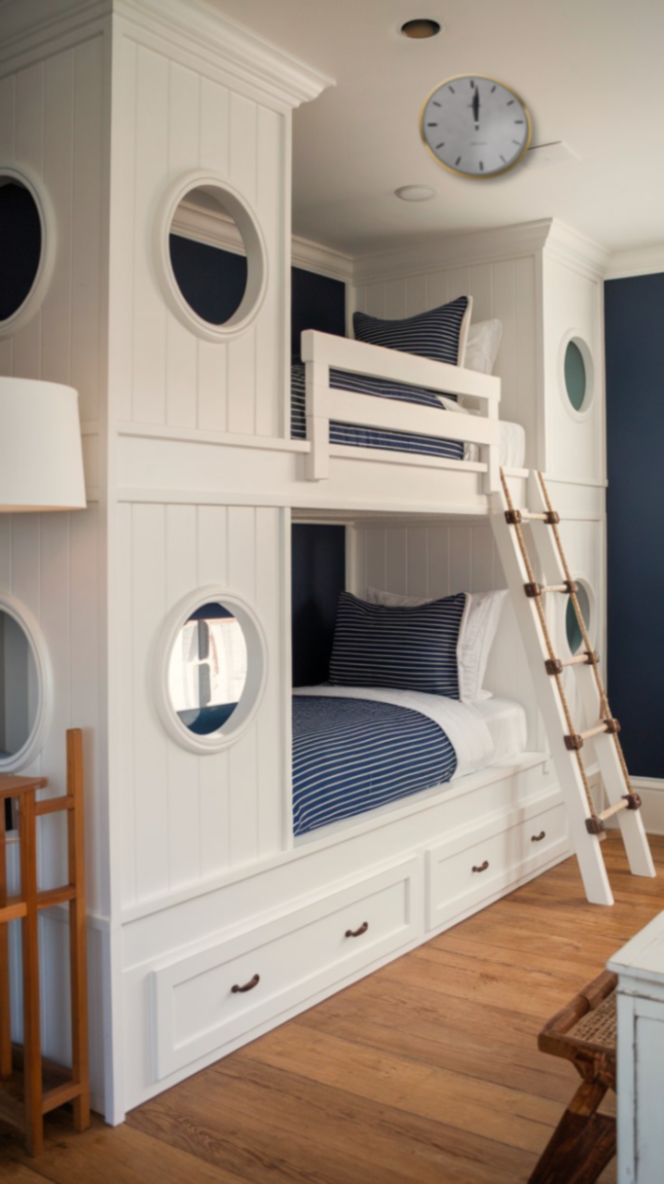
12:01
